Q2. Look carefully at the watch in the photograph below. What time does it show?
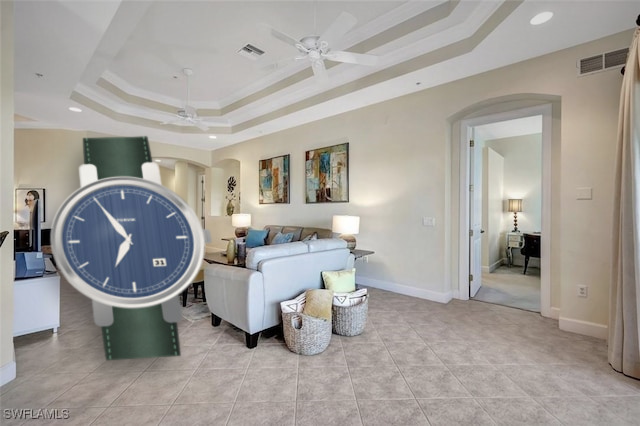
6:55
